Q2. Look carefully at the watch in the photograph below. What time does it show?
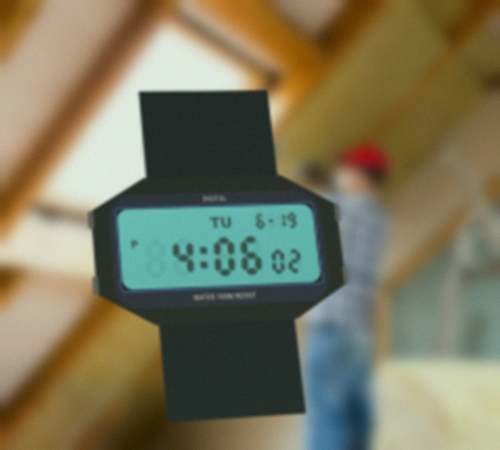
4:06:02
